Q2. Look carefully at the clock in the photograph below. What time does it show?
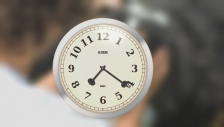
7:21
